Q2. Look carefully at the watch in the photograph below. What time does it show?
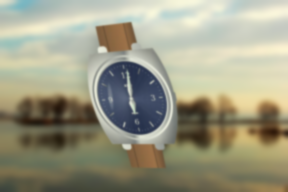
6:01
